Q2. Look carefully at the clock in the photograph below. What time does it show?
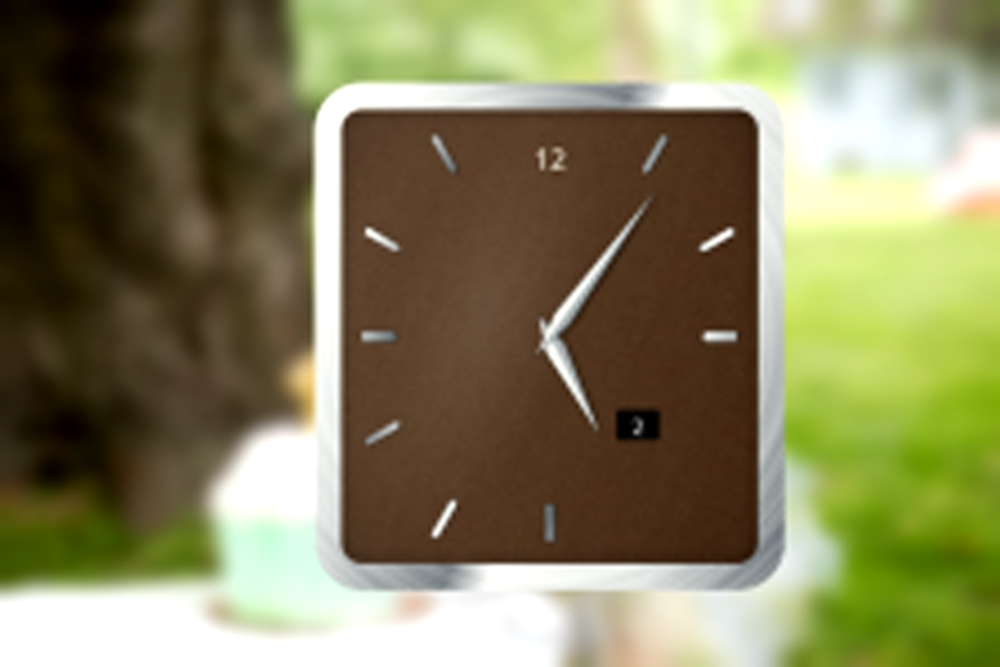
5:06
